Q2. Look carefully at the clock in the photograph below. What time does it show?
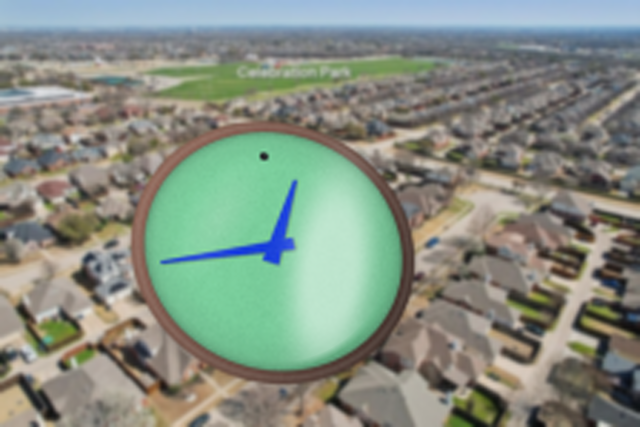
12:44
